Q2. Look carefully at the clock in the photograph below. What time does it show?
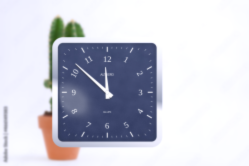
11:52
